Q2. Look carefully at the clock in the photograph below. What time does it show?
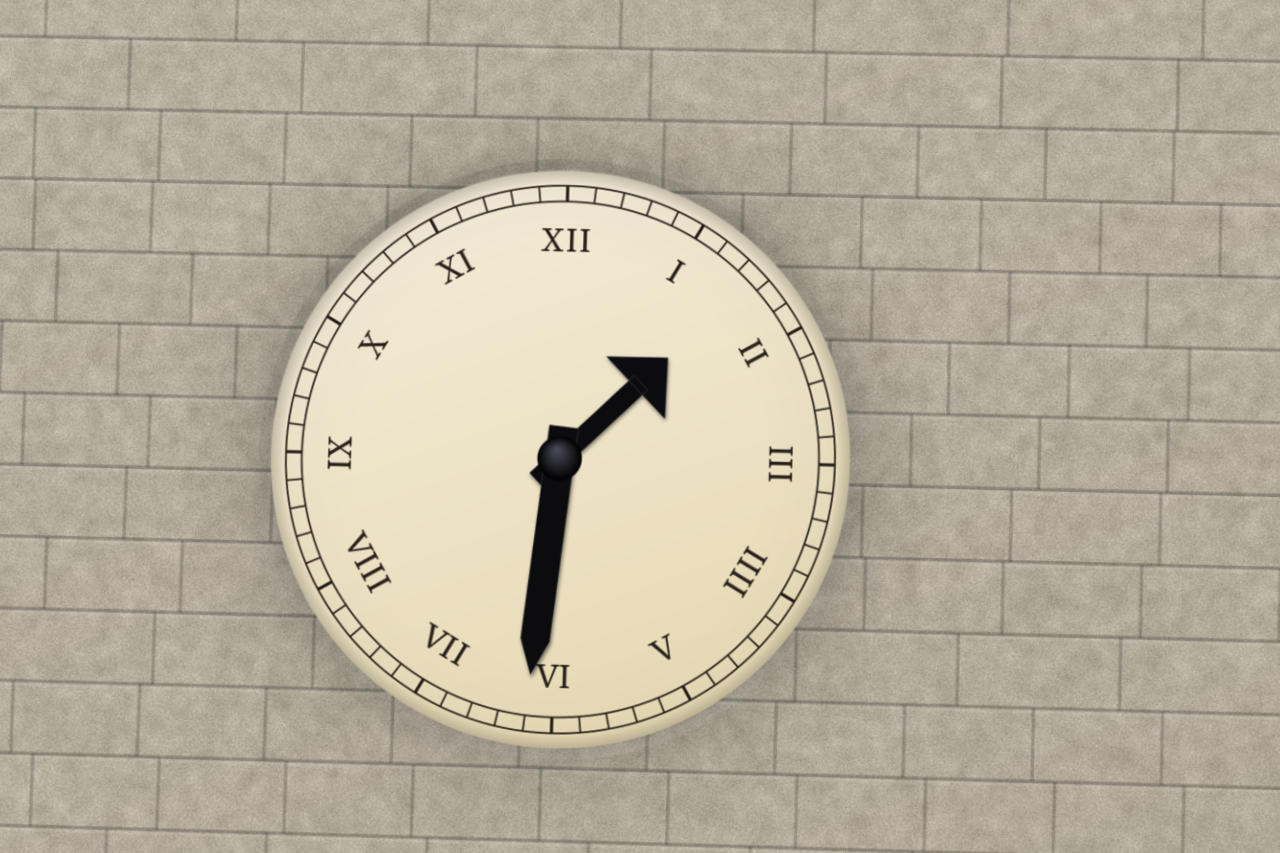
1:31
